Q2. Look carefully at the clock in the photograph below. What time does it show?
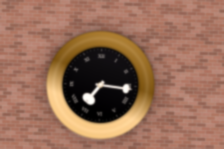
7:16
